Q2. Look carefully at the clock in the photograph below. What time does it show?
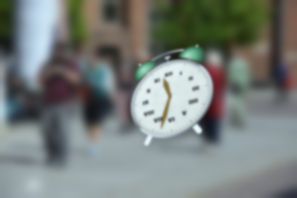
11:33
